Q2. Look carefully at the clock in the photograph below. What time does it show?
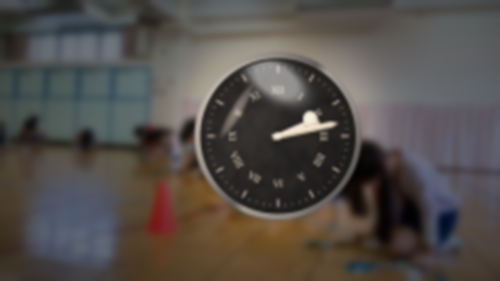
2:13
